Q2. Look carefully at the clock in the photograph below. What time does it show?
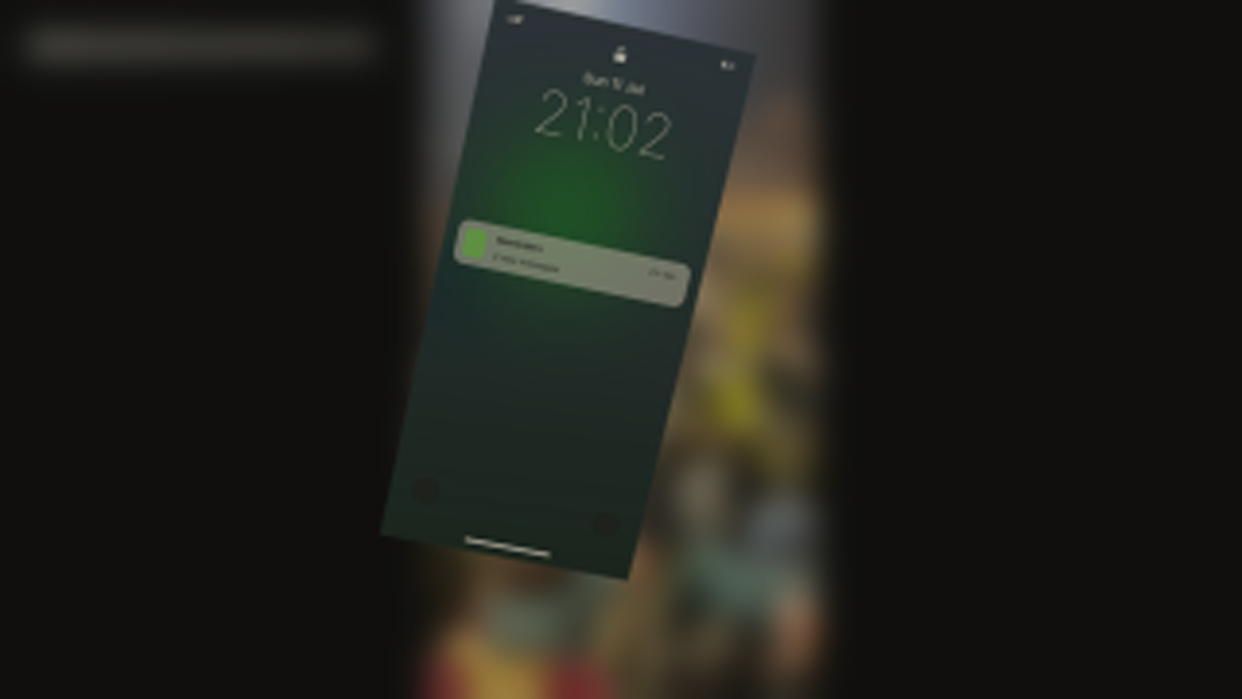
21:02
